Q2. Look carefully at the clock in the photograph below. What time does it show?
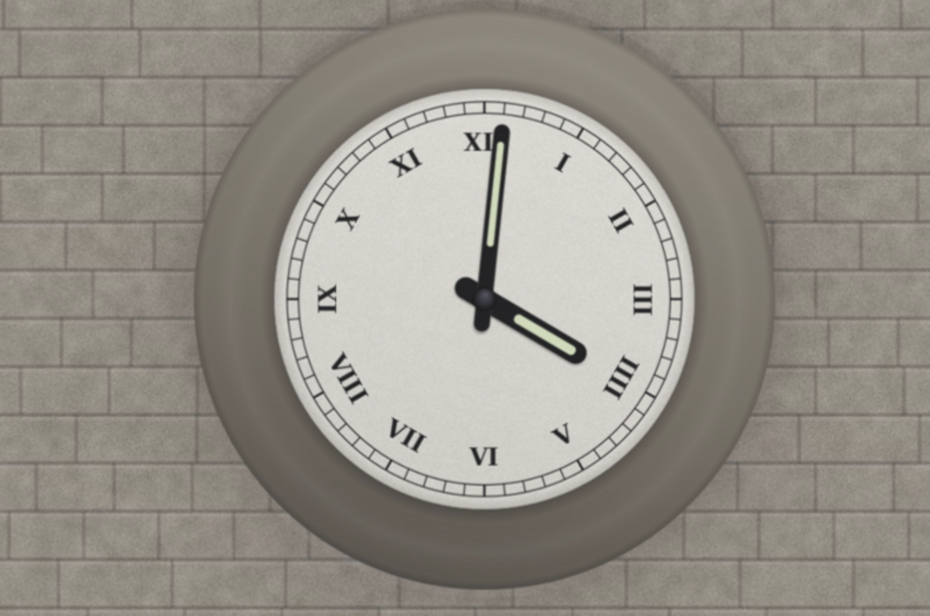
4:01
